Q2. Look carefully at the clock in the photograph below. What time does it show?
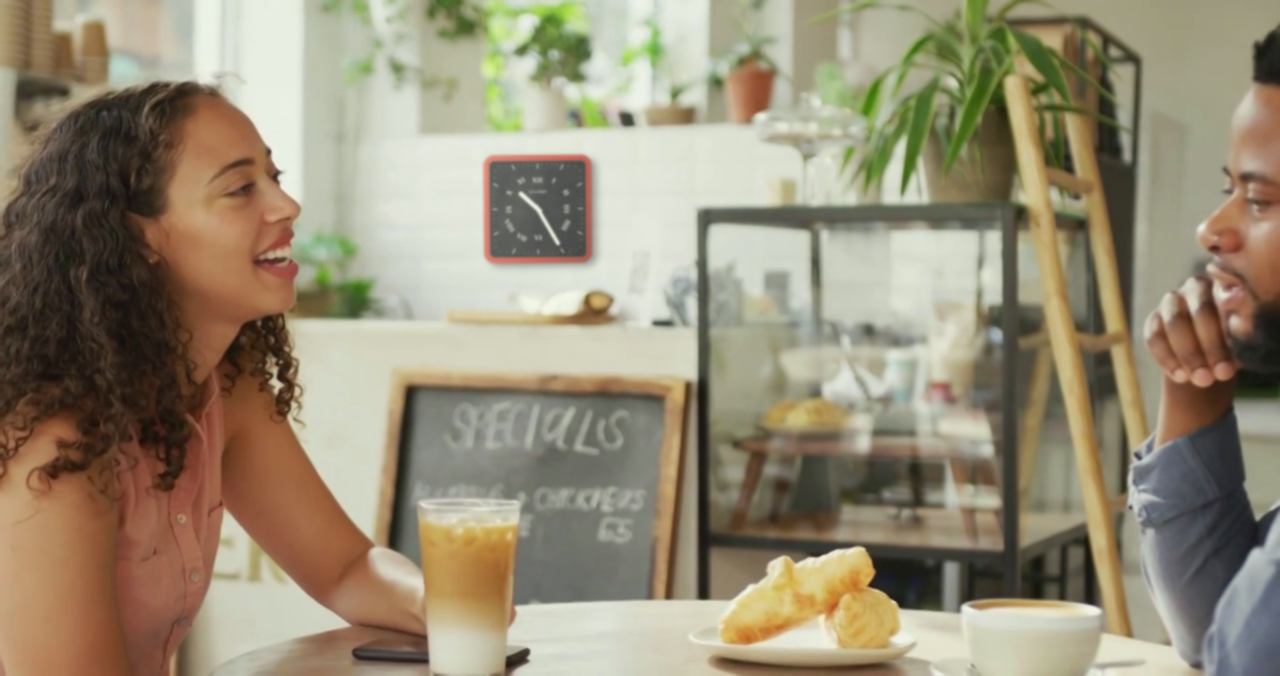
10:25
